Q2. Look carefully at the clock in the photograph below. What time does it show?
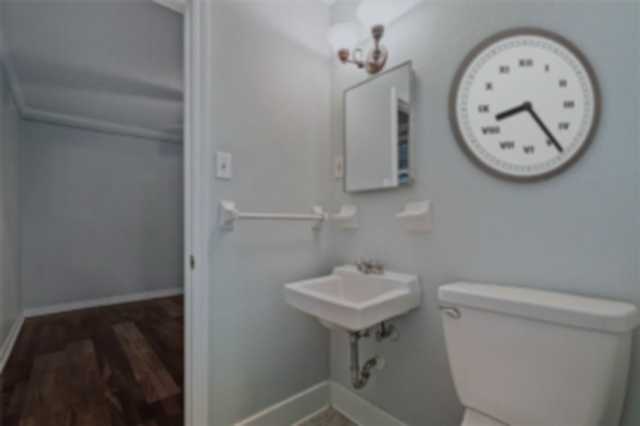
8:24
